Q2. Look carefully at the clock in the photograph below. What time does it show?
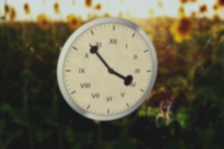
3:53
